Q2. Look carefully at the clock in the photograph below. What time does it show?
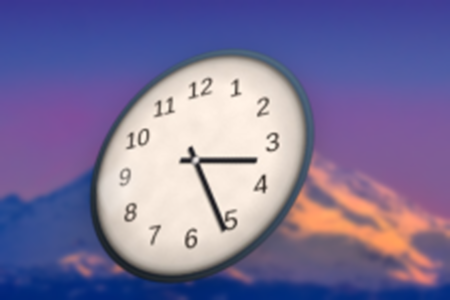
3:26
